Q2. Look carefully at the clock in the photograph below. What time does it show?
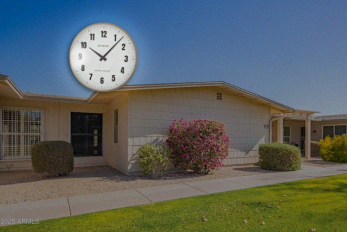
10:07
